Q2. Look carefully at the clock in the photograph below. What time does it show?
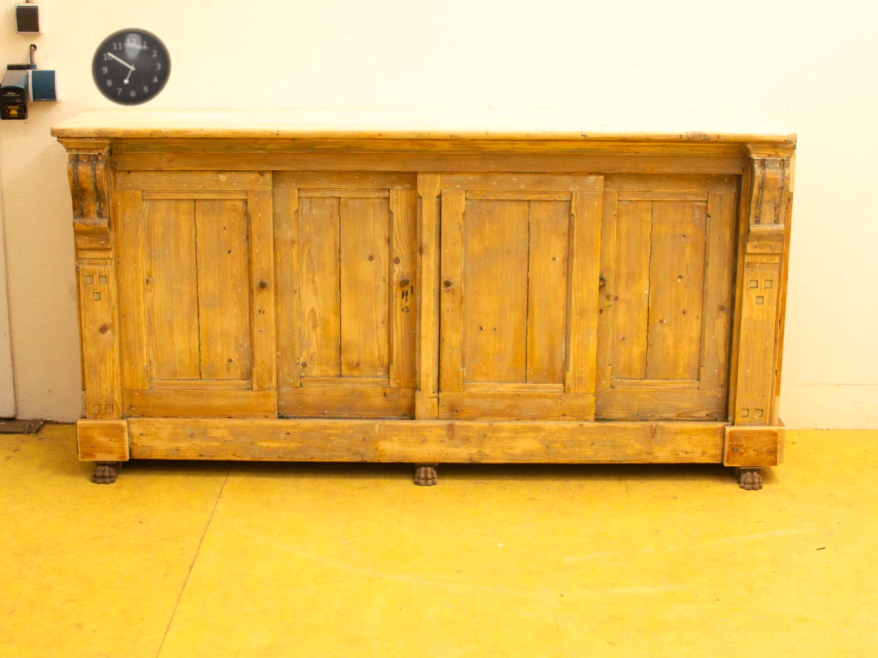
6:51
